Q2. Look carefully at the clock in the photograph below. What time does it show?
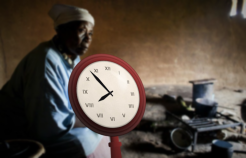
7:53
